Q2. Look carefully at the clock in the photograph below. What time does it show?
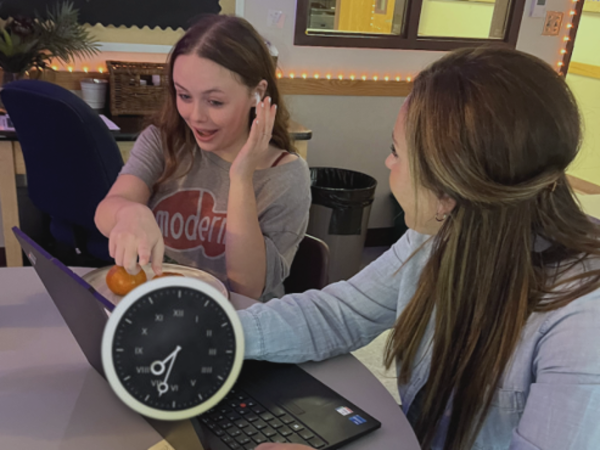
7:33
